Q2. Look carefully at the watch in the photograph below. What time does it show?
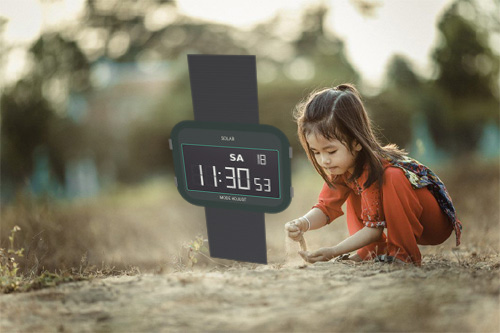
11:30:53
